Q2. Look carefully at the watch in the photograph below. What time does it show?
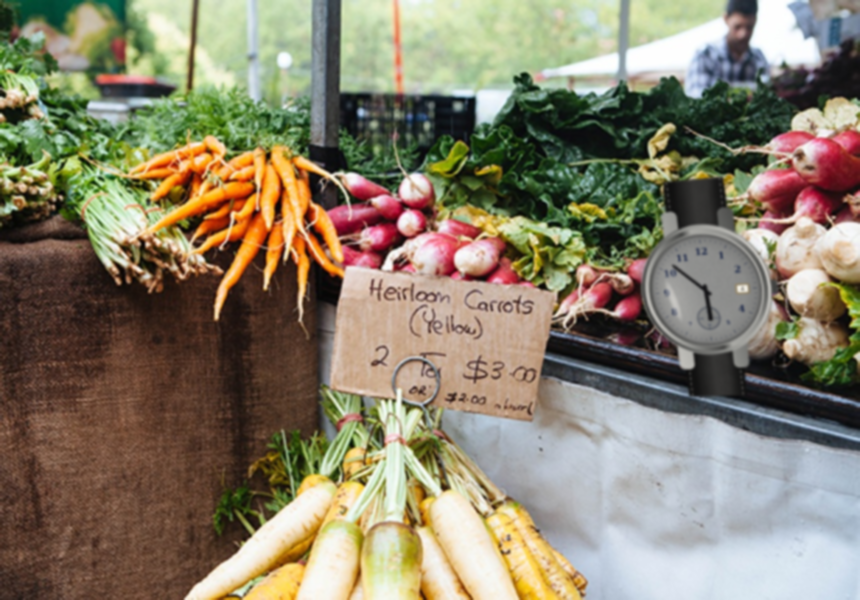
5:52
